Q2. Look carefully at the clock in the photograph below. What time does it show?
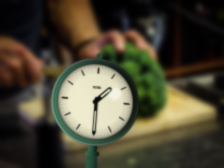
1:30
